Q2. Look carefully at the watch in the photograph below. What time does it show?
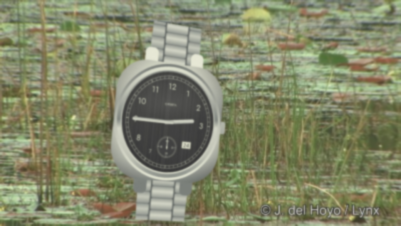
2:45
